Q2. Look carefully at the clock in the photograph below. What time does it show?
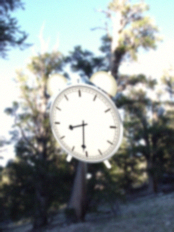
8:31
